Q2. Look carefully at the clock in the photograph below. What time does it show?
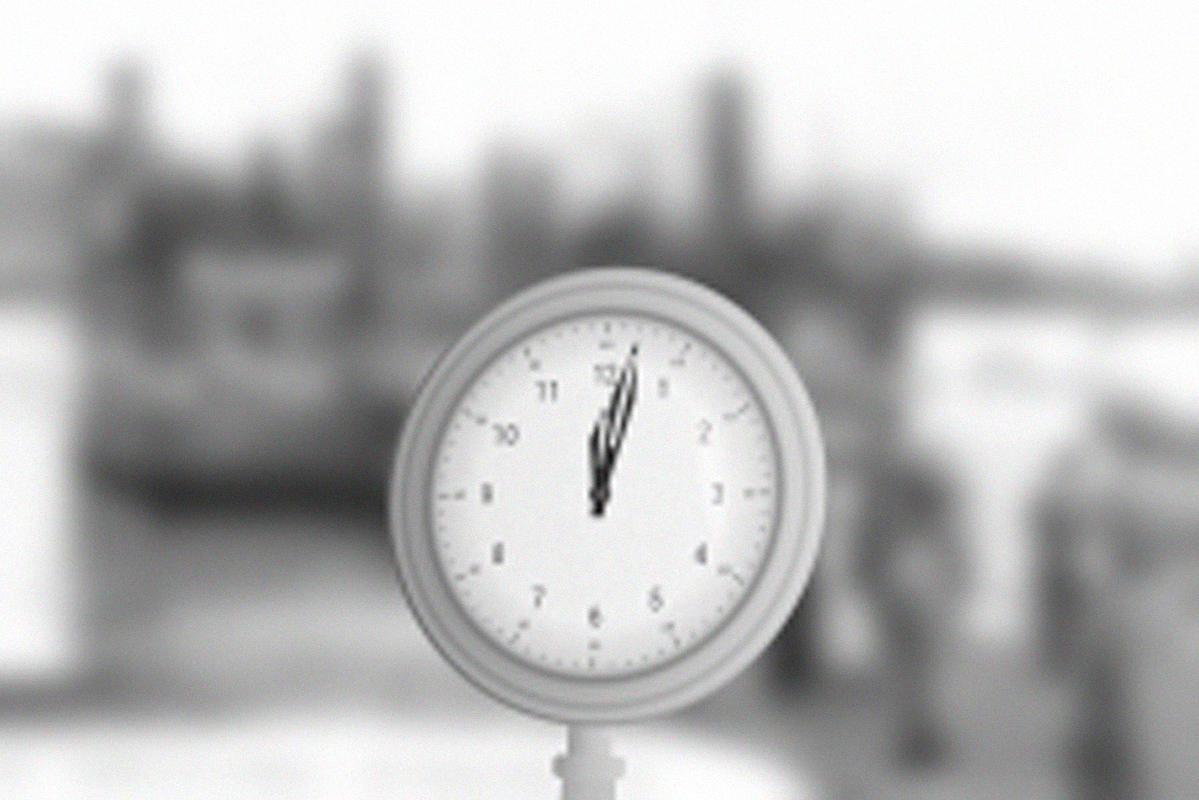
12:02
